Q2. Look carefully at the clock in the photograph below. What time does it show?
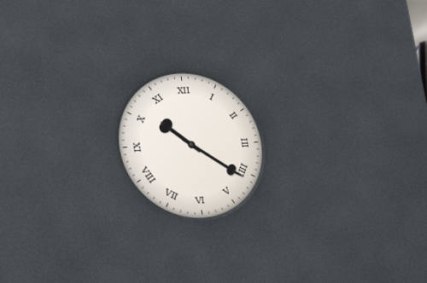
10:21
